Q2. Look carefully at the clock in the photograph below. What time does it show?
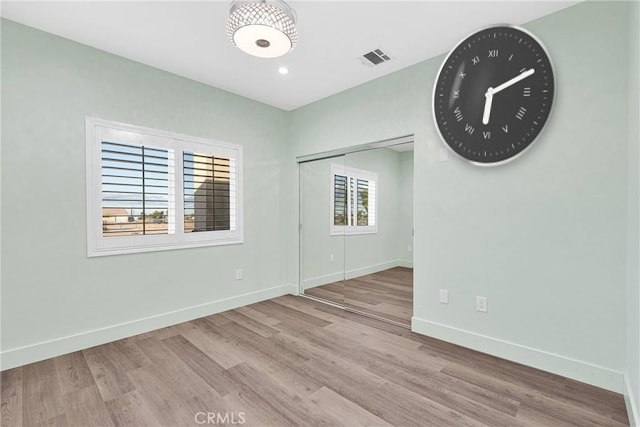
6:11
